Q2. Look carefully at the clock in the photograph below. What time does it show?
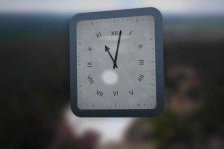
11:02
